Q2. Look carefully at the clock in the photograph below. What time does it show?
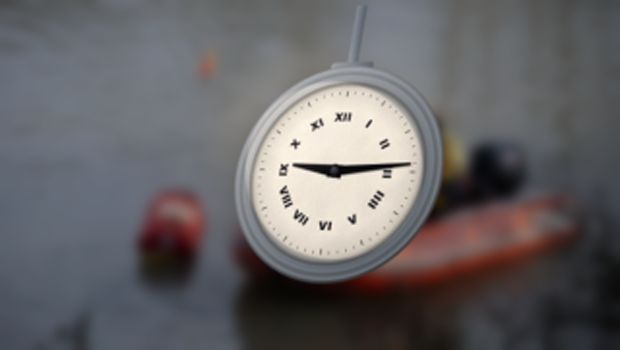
9:14
